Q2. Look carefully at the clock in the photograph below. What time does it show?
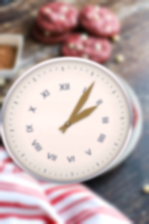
2:06
